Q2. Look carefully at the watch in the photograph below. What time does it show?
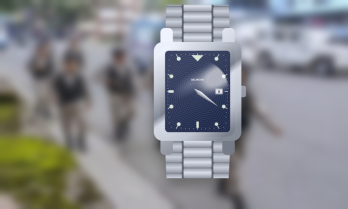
4:21
